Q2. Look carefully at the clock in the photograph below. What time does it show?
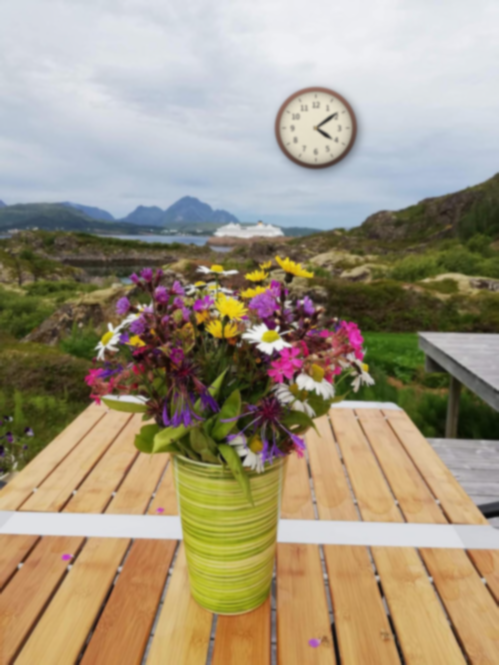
4:09
